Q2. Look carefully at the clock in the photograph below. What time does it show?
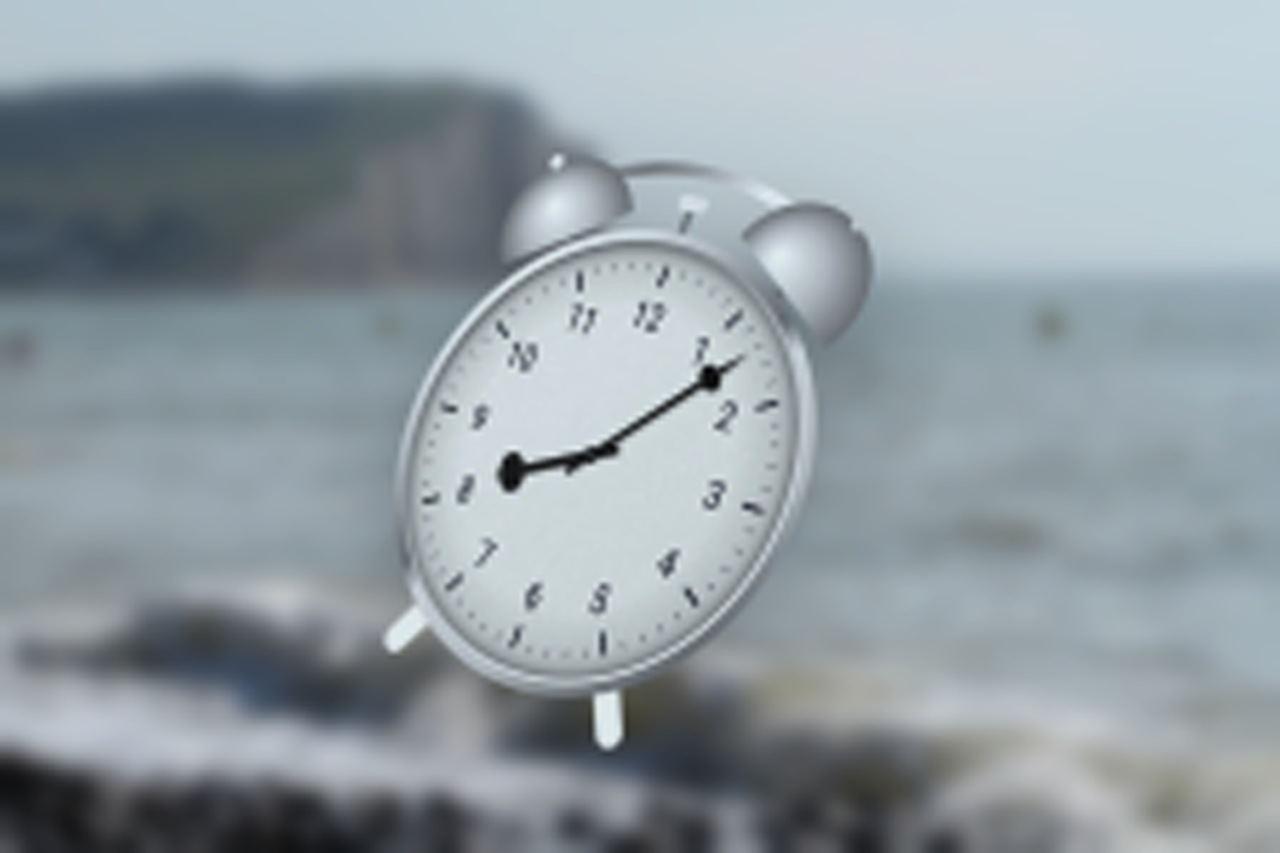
8:07
